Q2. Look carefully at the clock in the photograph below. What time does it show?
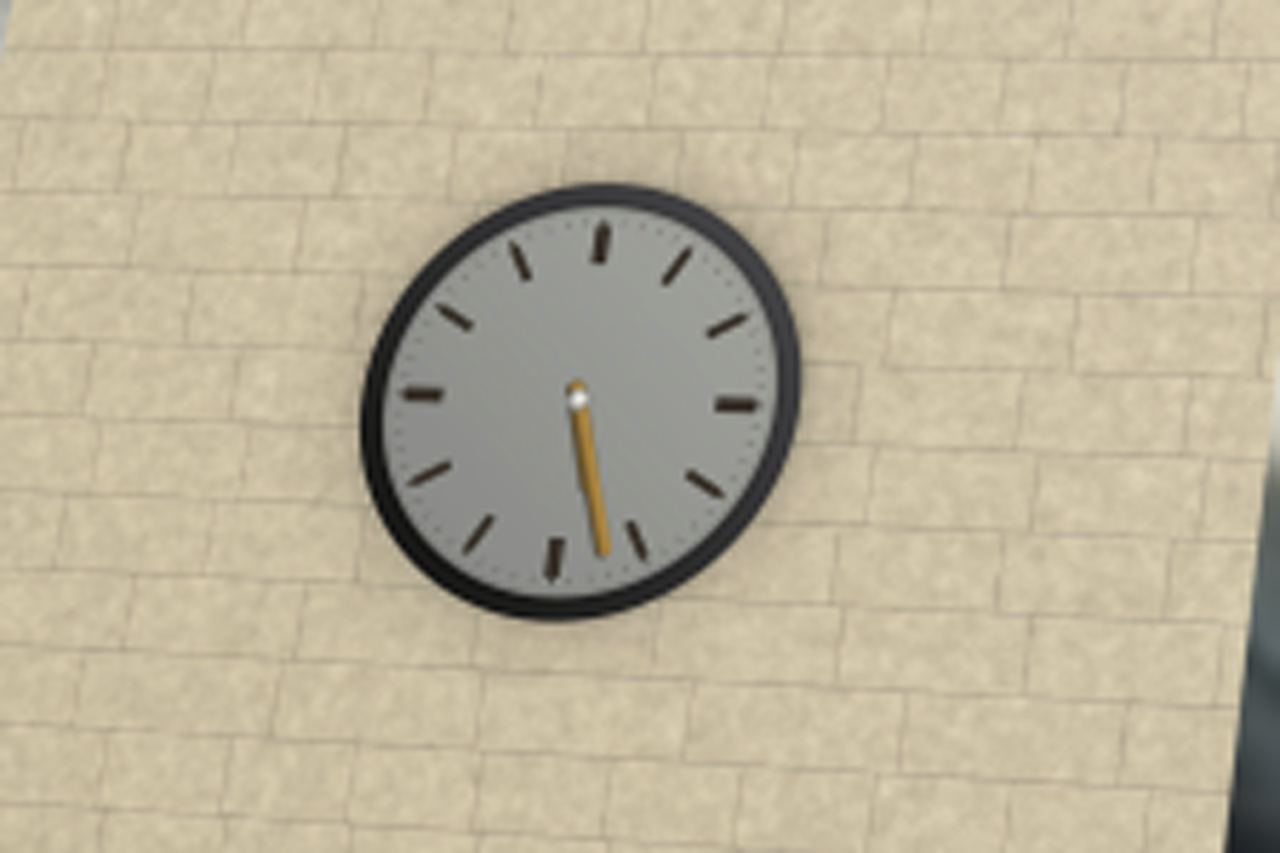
5:27
